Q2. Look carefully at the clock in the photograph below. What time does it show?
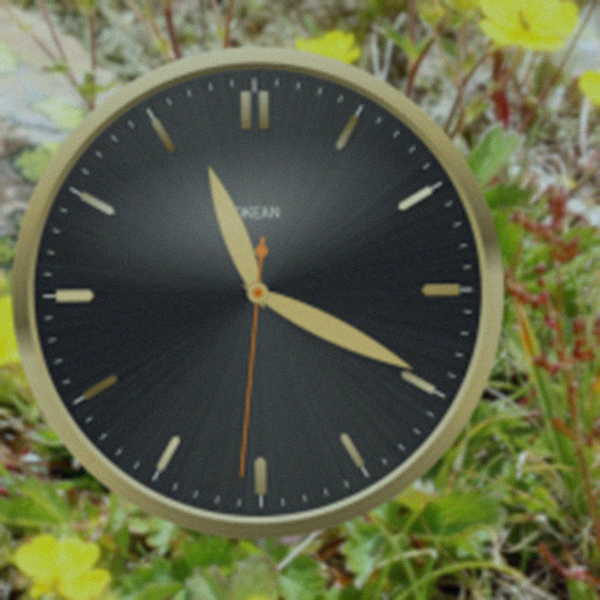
11:19:31
